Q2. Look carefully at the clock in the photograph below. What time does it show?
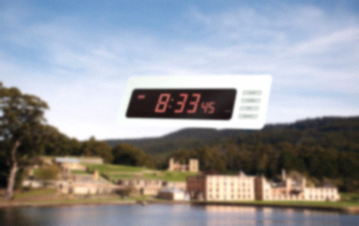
8:33
